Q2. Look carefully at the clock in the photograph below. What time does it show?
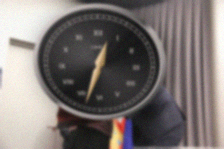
12:33
